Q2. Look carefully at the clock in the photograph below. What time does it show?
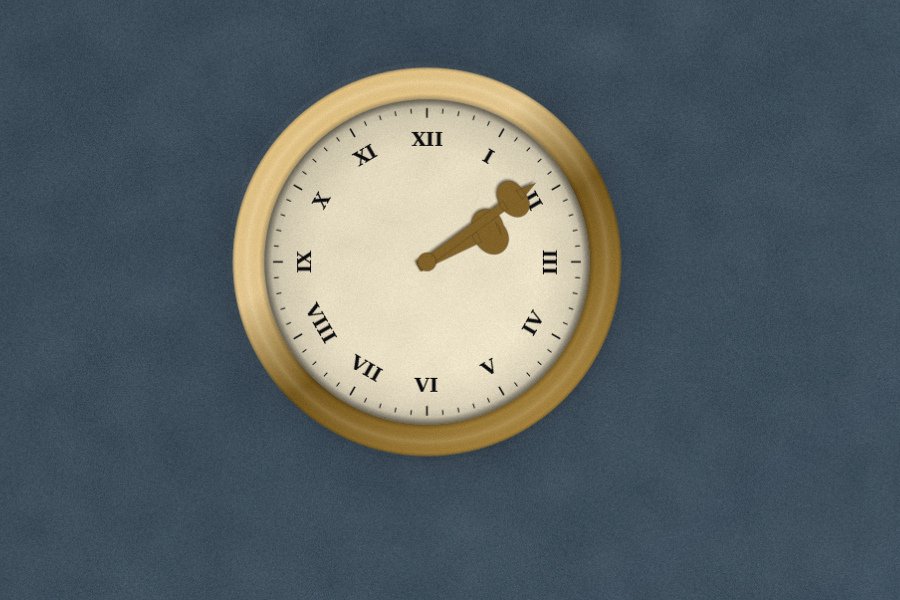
2:09
